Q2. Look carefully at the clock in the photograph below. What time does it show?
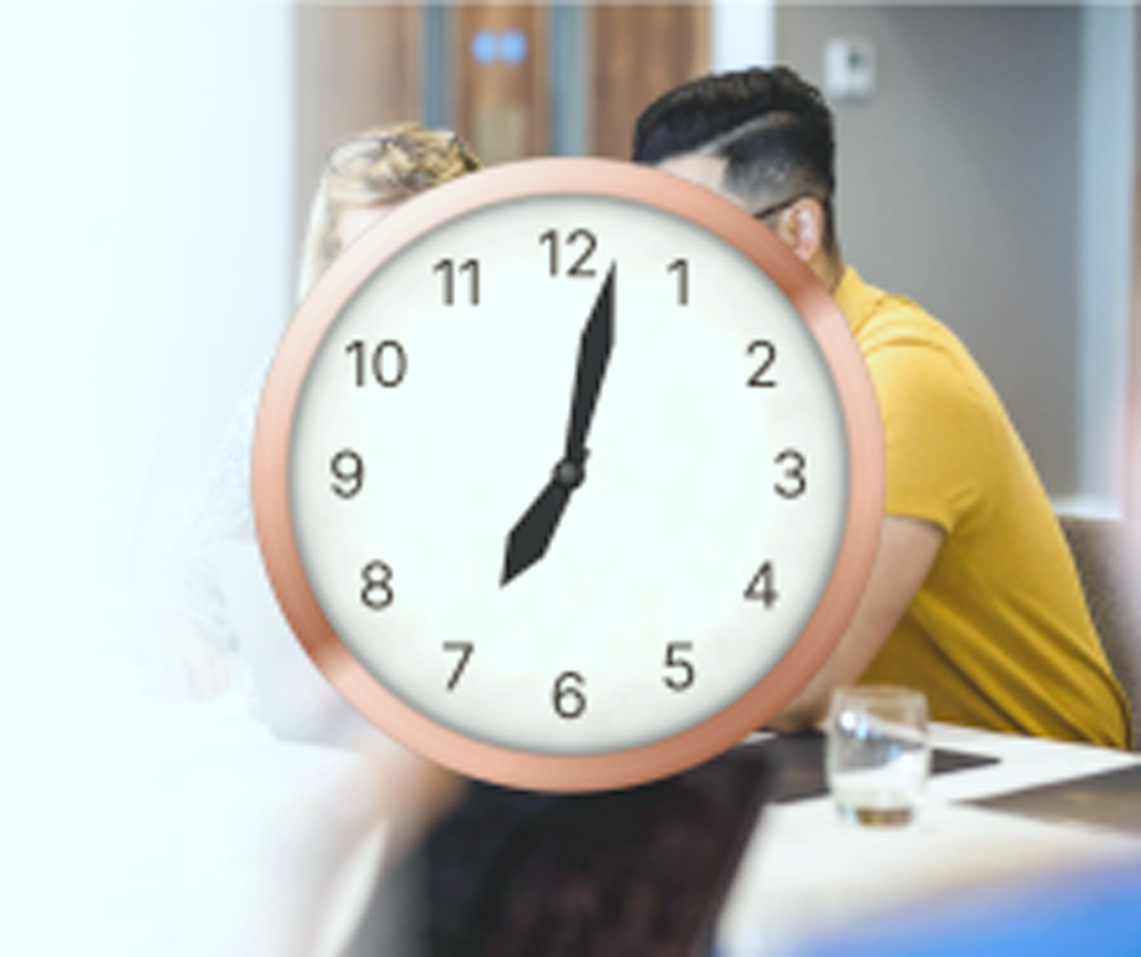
7:02
